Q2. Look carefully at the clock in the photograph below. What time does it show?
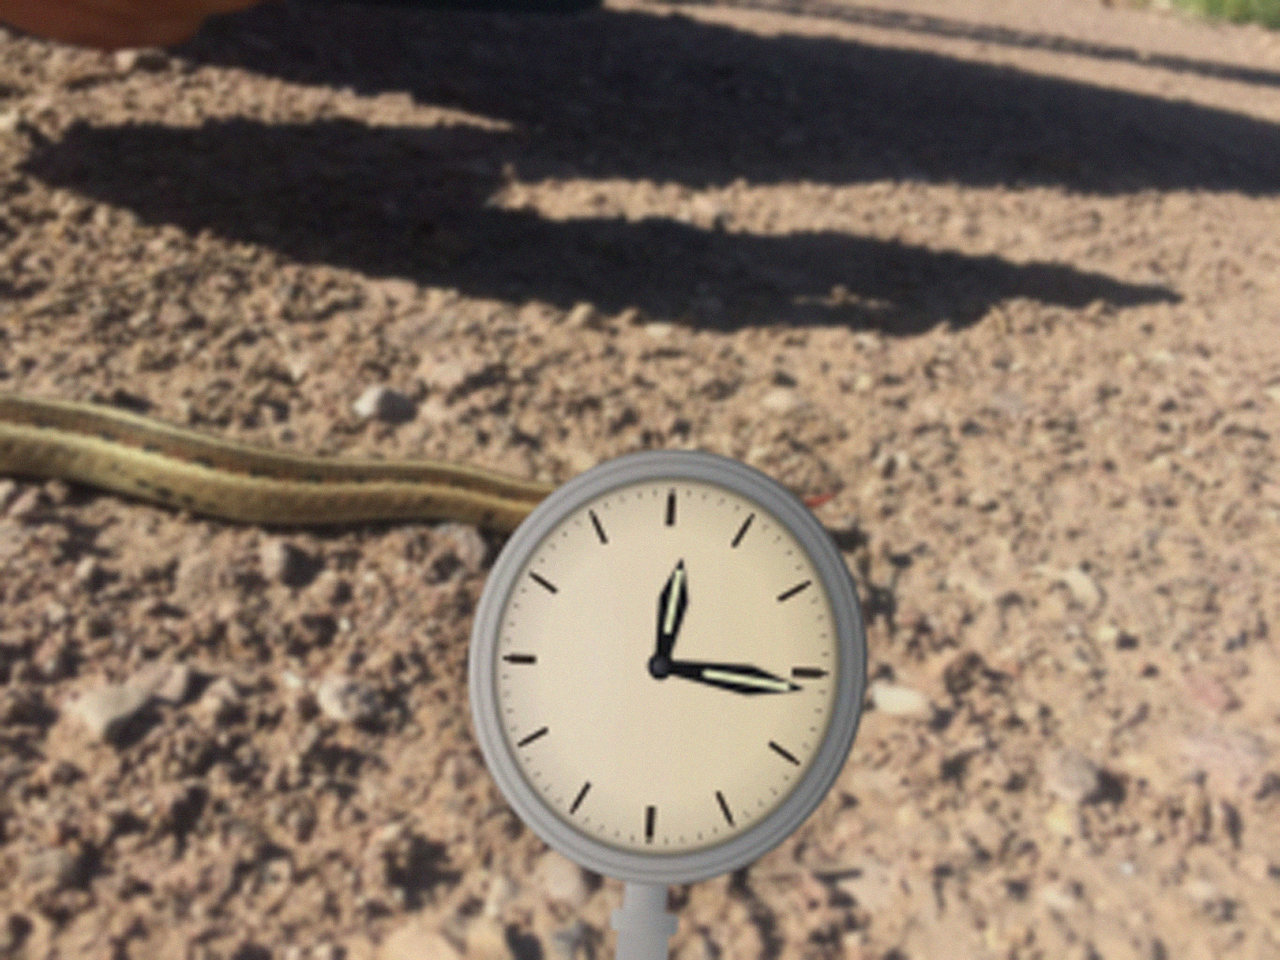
12:16
